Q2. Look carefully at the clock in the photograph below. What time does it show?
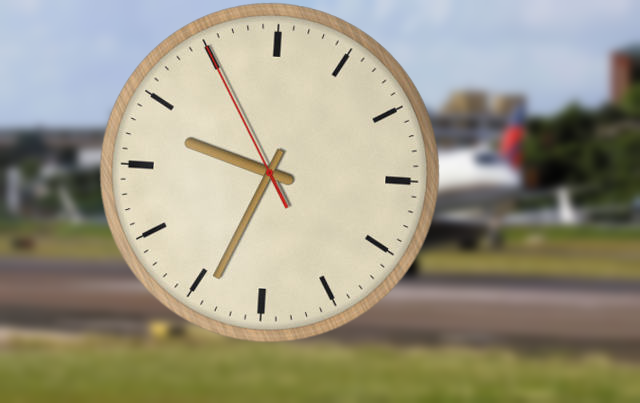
9:33:55
